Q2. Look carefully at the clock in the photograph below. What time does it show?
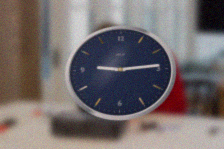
9:14
